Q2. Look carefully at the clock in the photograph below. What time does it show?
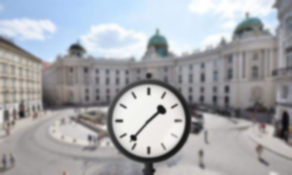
1:37
